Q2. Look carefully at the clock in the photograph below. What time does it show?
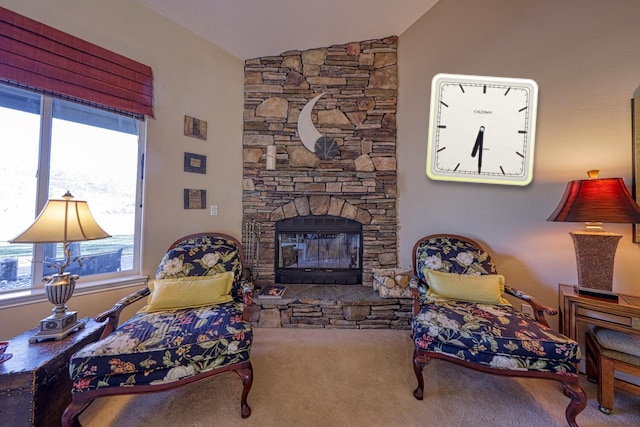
6:30
